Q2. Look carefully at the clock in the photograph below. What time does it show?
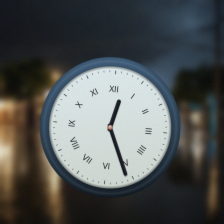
12:26
